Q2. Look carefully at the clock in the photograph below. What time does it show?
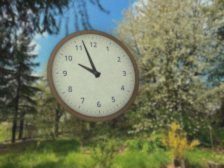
9:57
